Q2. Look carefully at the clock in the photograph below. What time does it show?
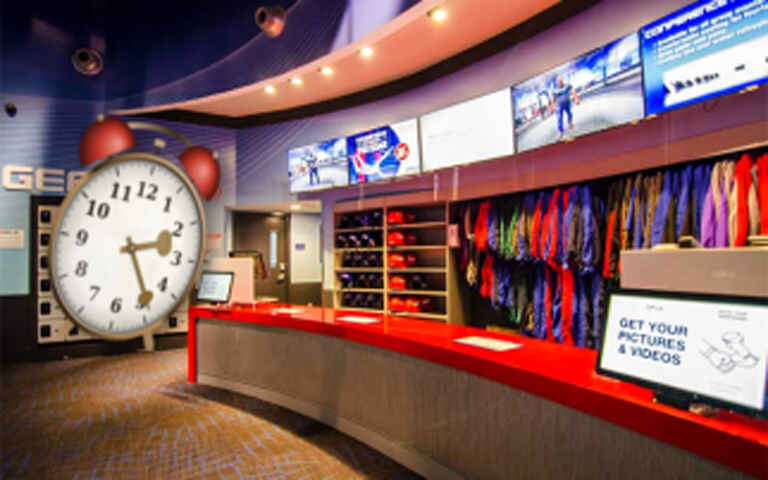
2:24
